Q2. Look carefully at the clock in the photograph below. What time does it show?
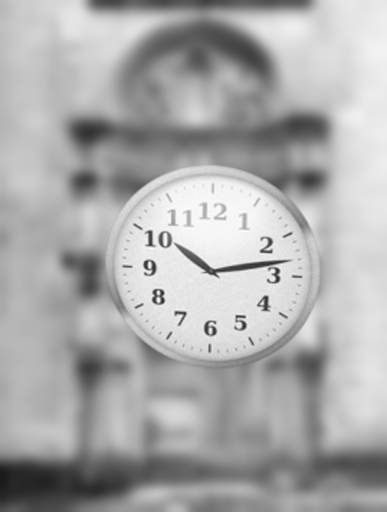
10:13
